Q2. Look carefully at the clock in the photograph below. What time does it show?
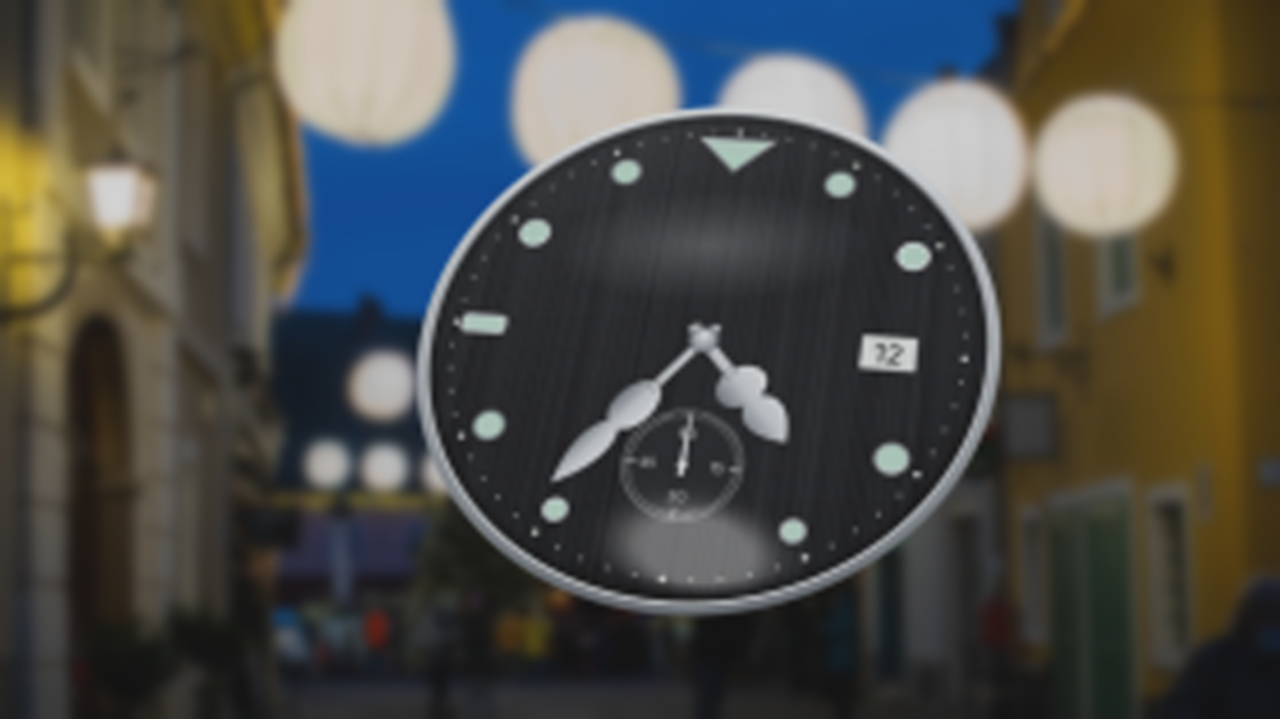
4:36
